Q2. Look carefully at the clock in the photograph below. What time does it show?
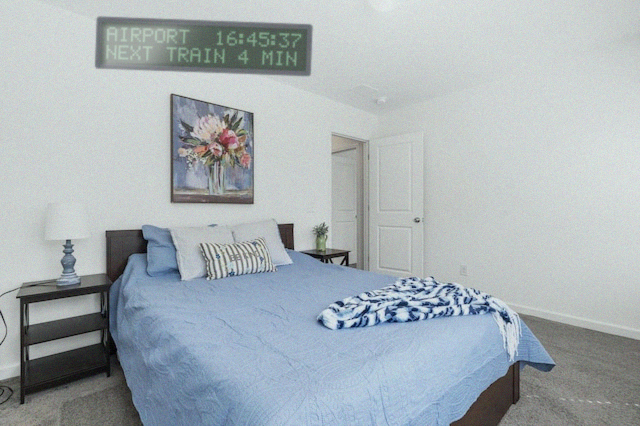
16:45:37
